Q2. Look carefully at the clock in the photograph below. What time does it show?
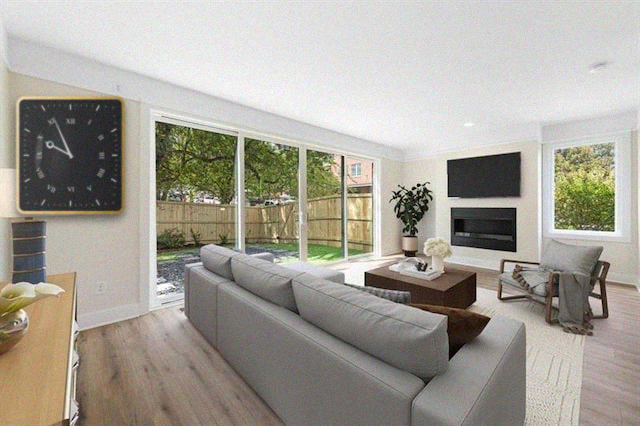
9:56
